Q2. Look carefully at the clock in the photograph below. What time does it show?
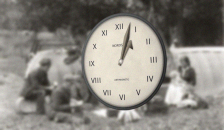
1:03
